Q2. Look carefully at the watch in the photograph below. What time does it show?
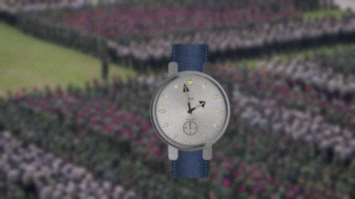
1:58
